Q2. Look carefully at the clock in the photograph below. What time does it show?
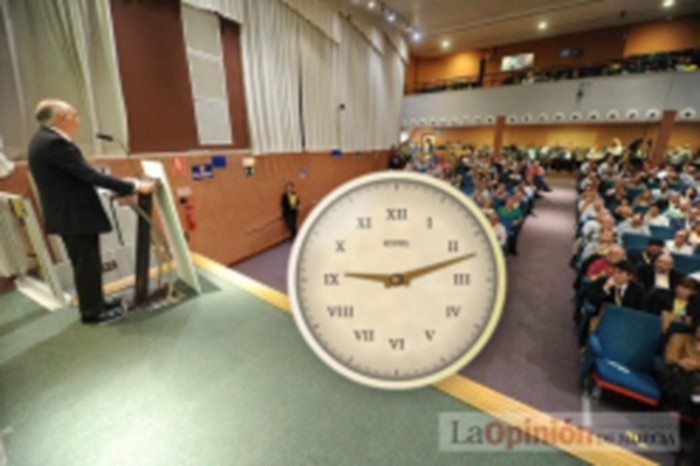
9:12
